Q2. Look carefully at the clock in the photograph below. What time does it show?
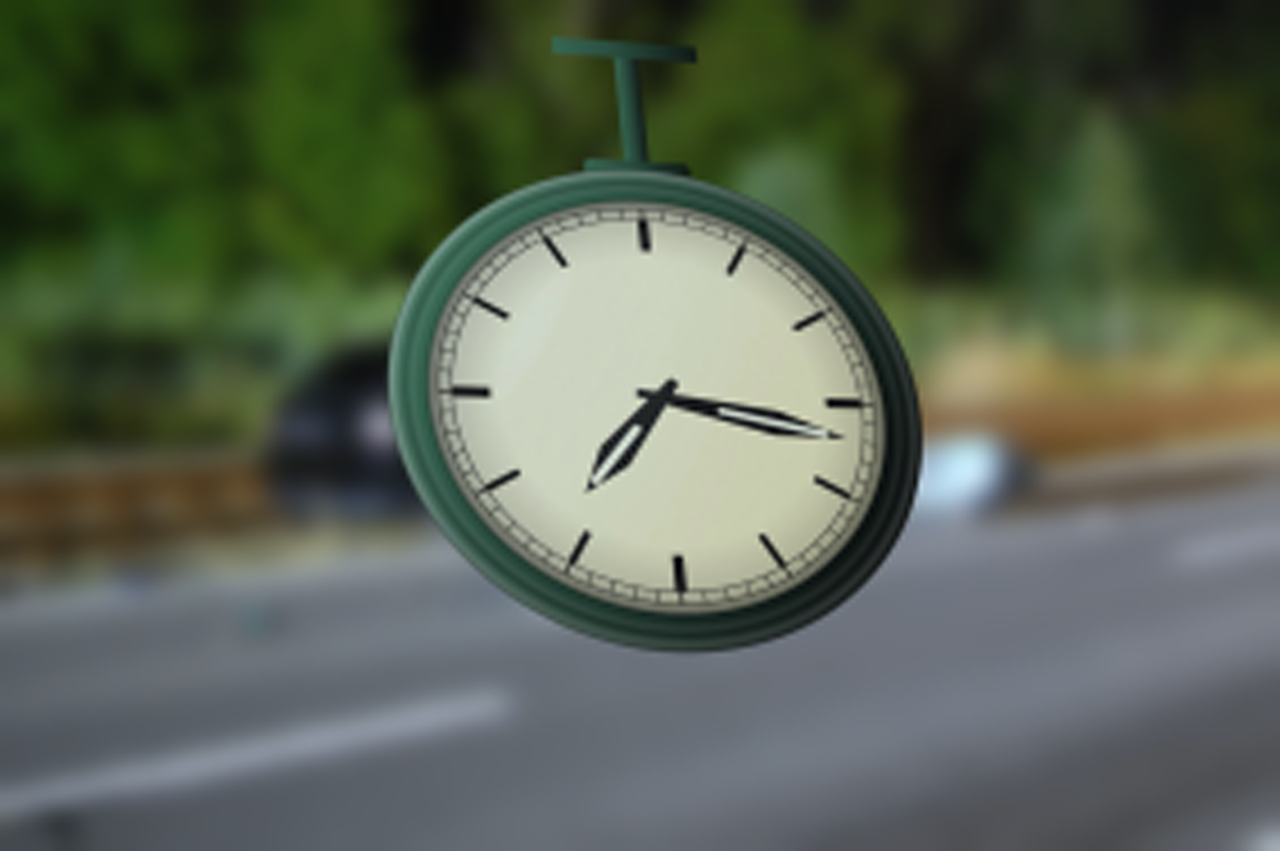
7:17
